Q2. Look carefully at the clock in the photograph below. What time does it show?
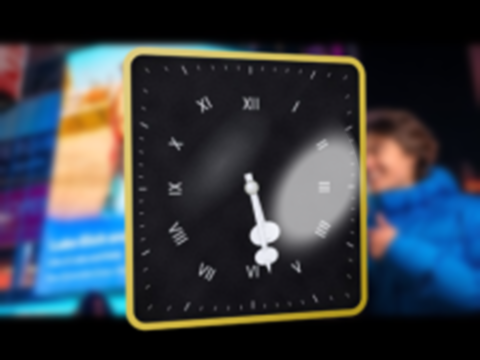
5:28
